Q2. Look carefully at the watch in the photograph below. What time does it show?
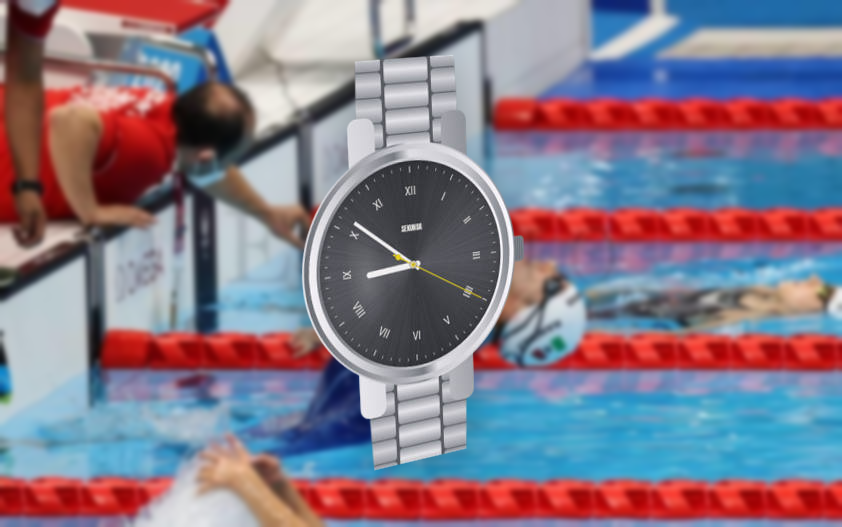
8:51:20
